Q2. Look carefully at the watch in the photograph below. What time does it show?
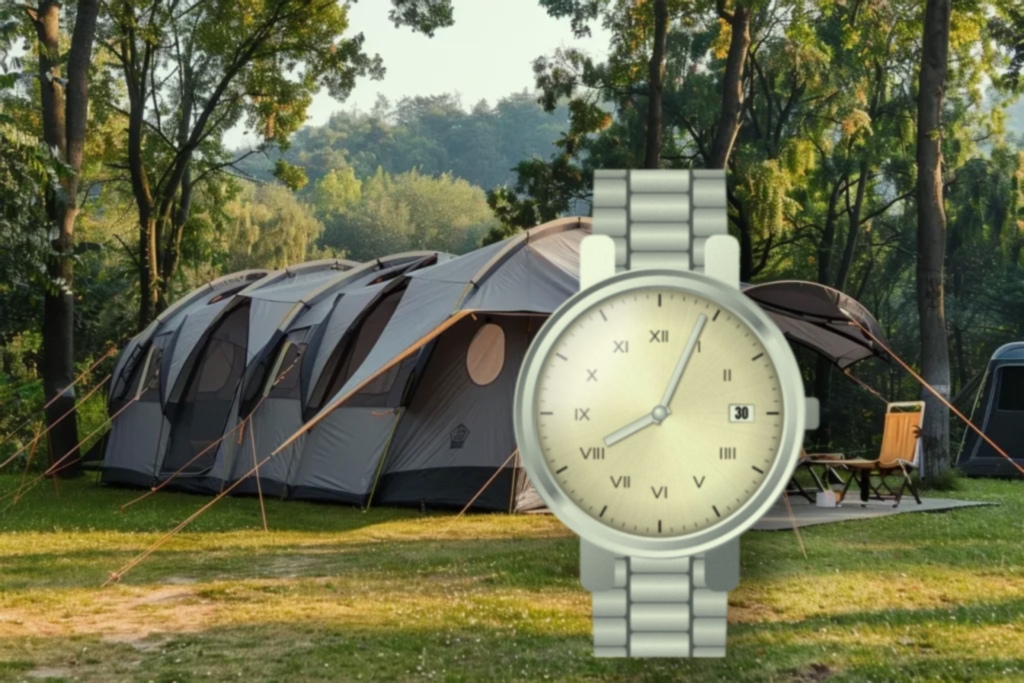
8:04
